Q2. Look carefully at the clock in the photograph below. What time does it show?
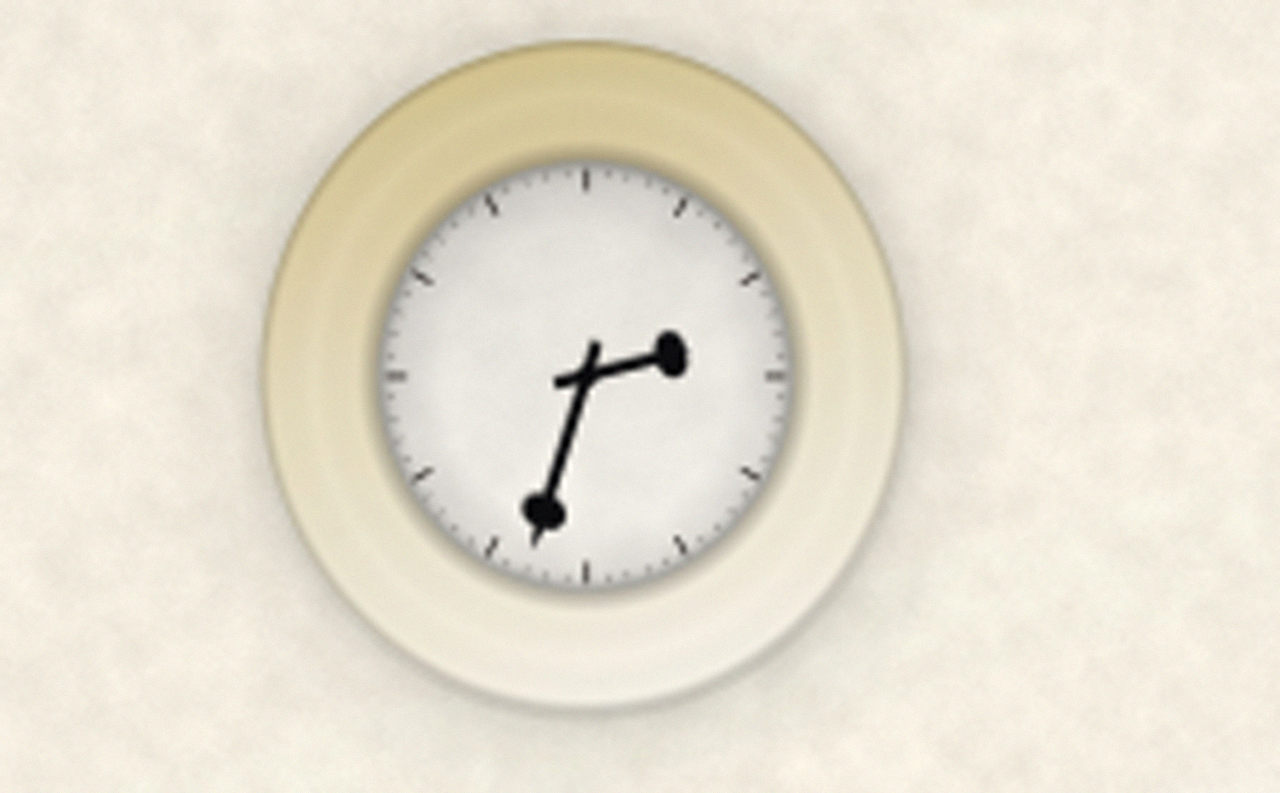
2:33
